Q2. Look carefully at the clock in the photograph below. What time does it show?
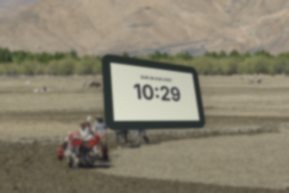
10:29
